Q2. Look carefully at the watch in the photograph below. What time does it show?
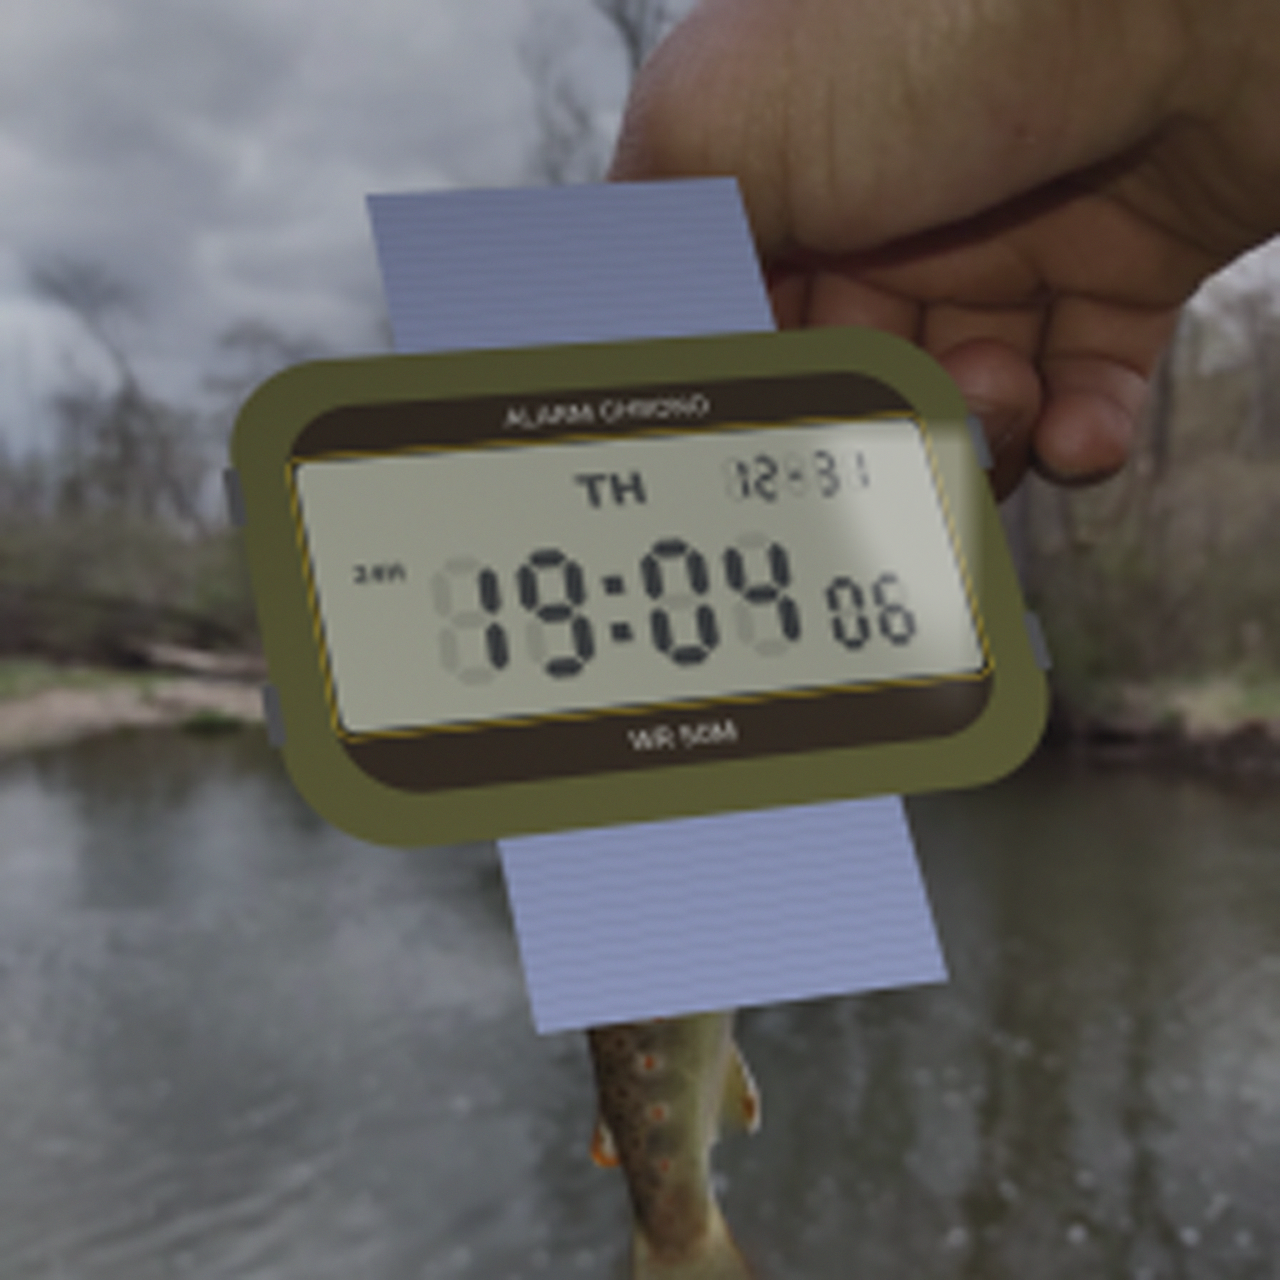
19:04:06
